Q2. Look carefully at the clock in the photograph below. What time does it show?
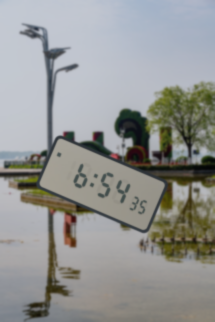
6:54:35
